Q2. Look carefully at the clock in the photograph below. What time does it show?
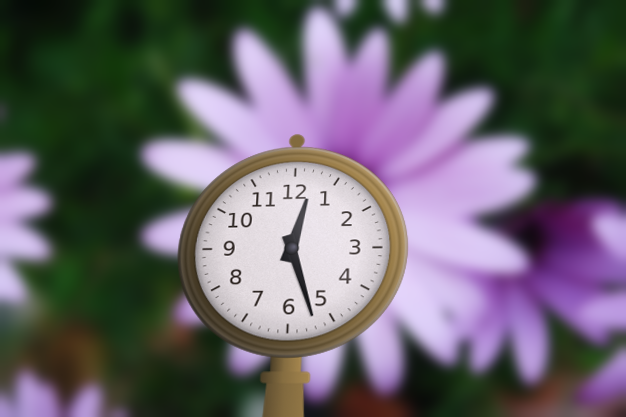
12:27
